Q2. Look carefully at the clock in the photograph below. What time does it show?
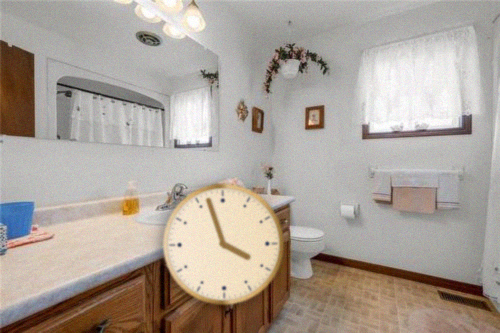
3:57
